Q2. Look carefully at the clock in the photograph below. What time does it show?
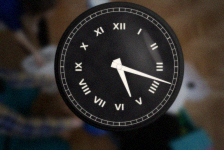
5:18
